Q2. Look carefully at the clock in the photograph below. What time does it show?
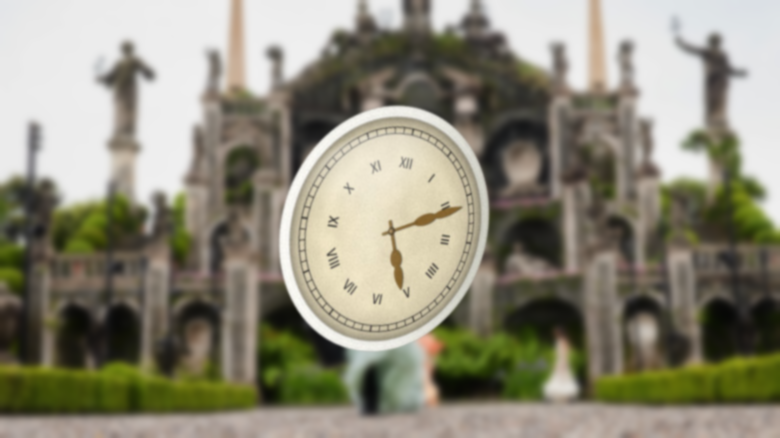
5:11
